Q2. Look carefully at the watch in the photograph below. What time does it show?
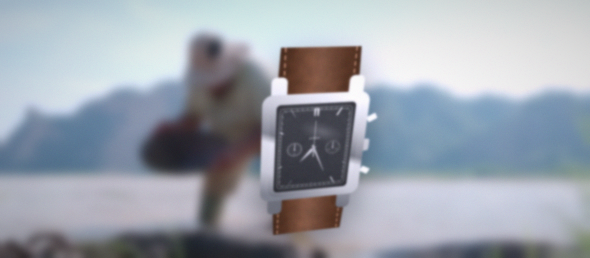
7:26
